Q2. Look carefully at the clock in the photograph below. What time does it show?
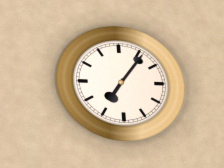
7:06
